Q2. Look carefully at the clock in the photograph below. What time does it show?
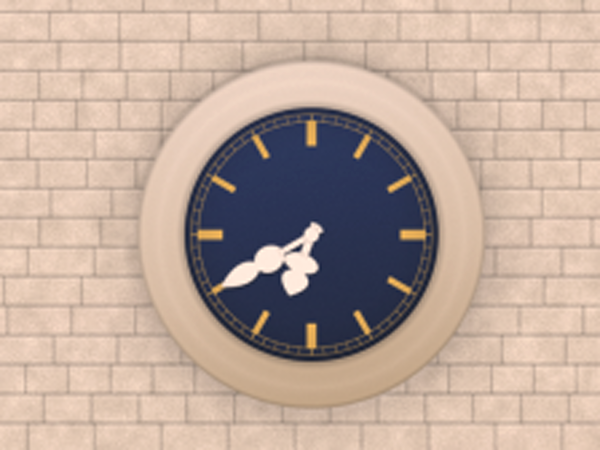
6:40
